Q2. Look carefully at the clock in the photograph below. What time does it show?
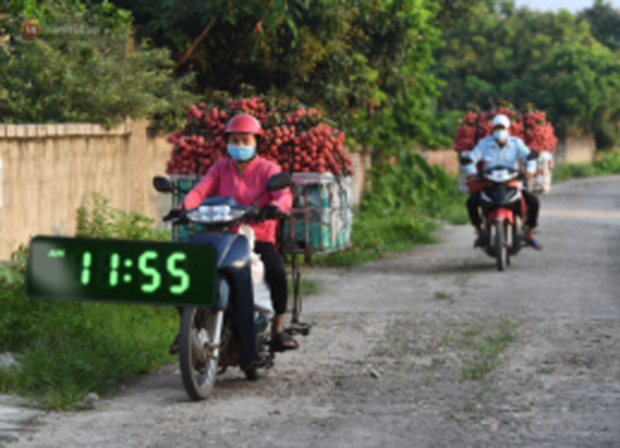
11:55
